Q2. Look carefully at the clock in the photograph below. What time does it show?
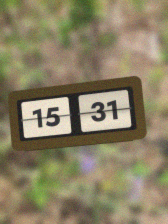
15:31
